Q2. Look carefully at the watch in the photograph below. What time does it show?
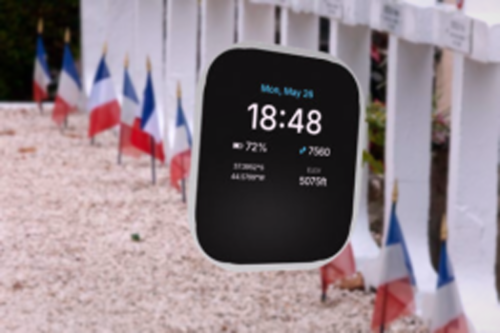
18:48
